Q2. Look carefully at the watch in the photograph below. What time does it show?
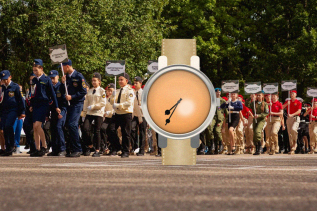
7:35
